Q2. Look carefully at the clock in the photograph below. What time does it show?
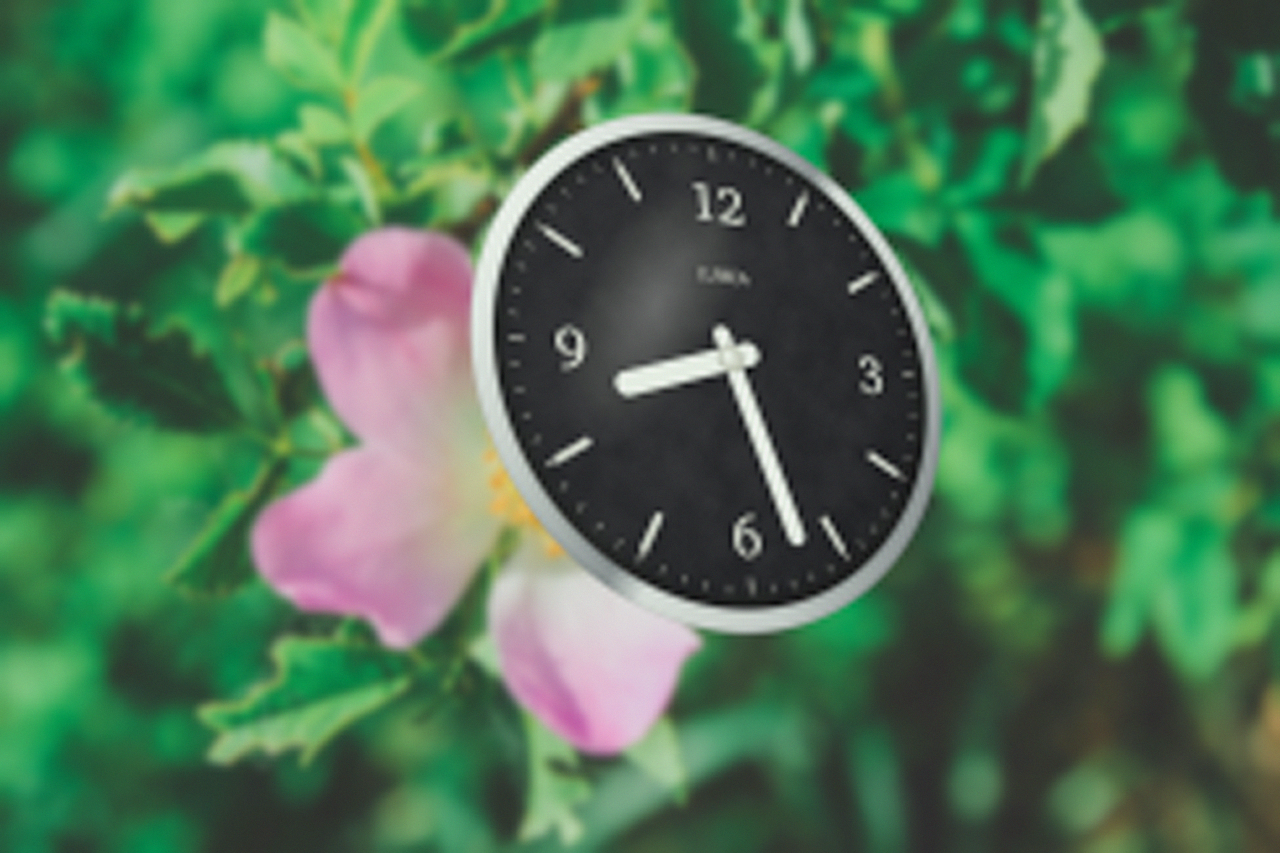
8:27
